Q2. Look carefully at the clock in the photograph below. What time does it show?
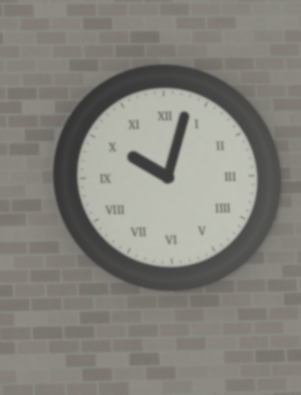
10:03
